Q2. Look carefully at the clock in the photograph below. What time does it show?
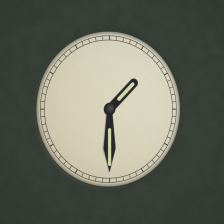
1:30
